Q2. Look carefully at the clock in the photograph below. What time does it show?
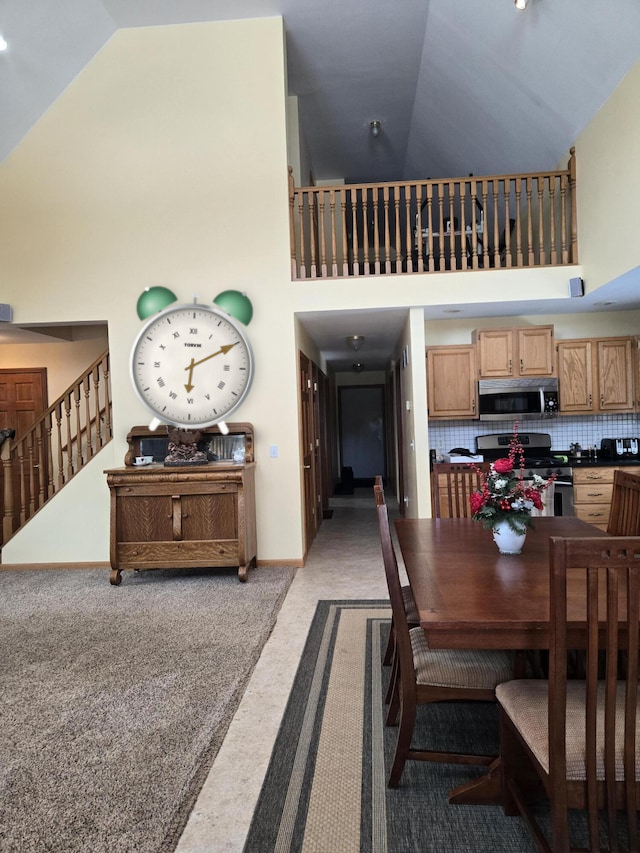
6:10
